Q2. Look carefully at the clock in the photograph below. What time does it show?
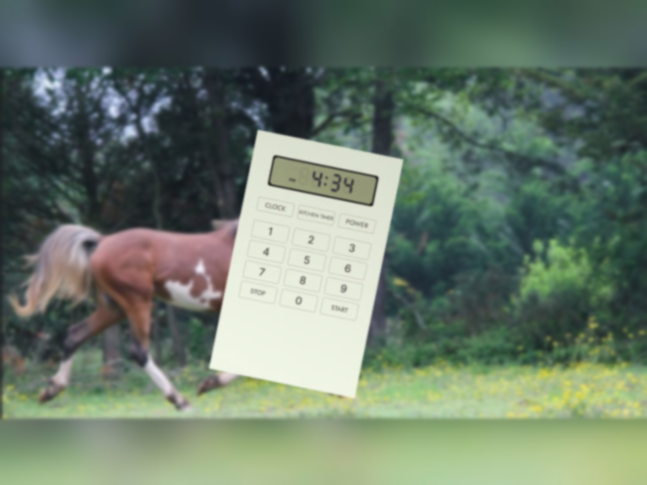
4:34
